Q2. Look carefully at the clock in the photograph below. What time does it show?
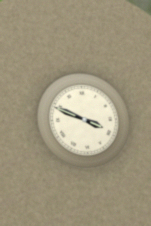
3:49
